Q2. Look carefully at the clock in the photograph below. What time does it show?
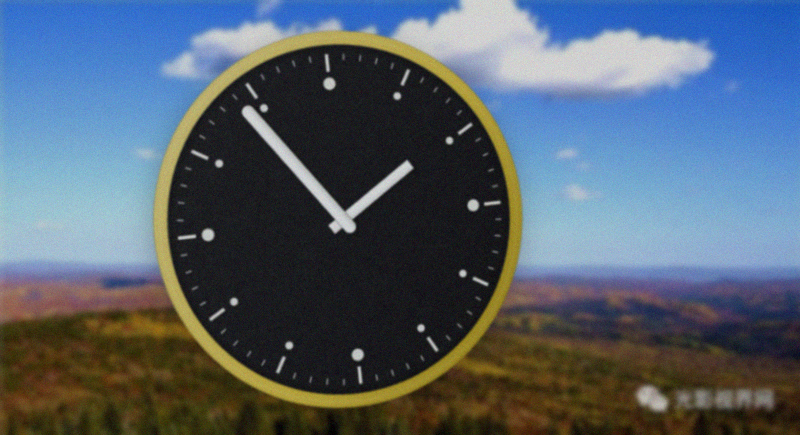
1:54
